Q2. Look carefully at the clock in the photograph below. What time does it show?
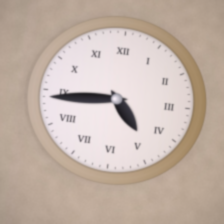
4:44
